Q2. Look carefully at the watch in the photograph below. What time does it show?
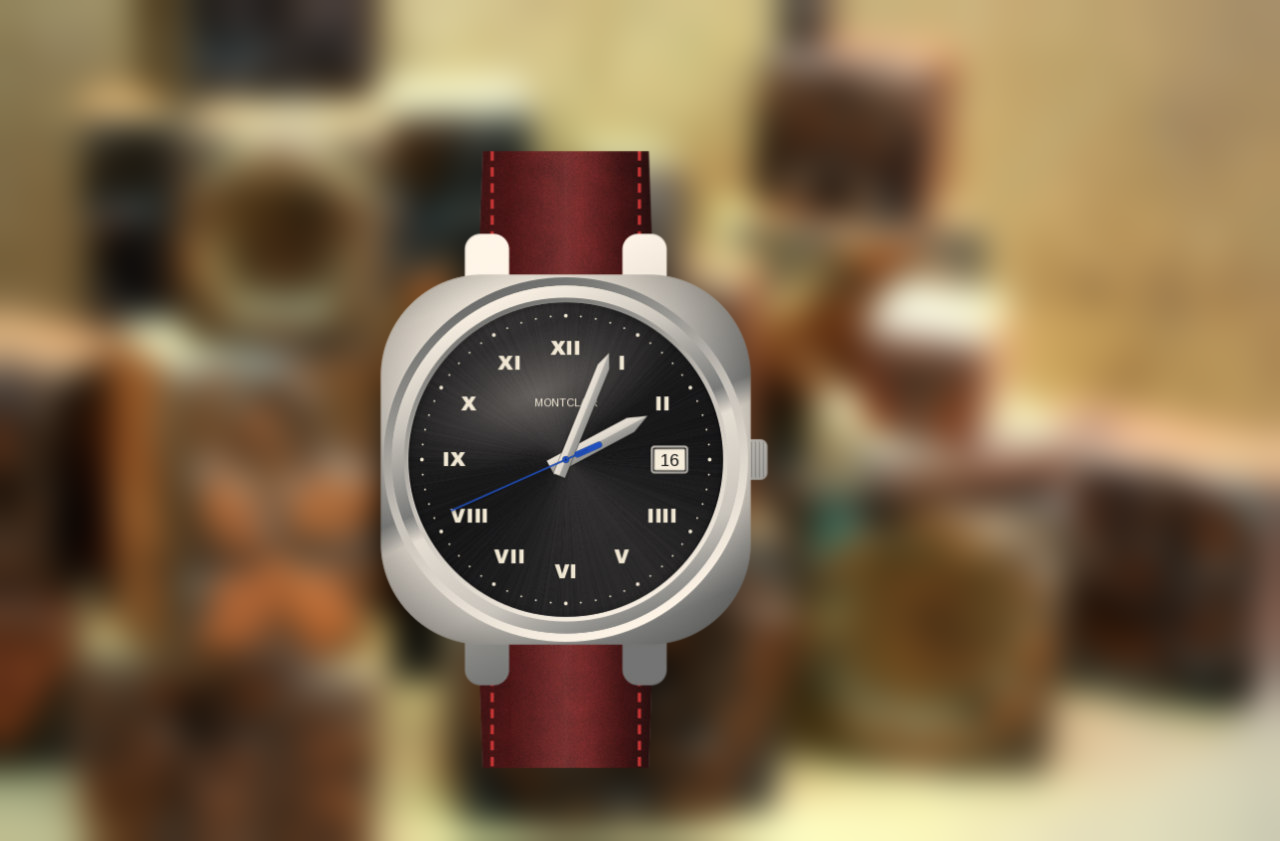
2:03:41
